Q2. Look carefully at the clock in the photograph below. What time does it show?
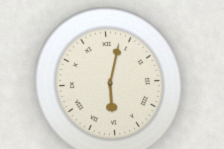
6:03
